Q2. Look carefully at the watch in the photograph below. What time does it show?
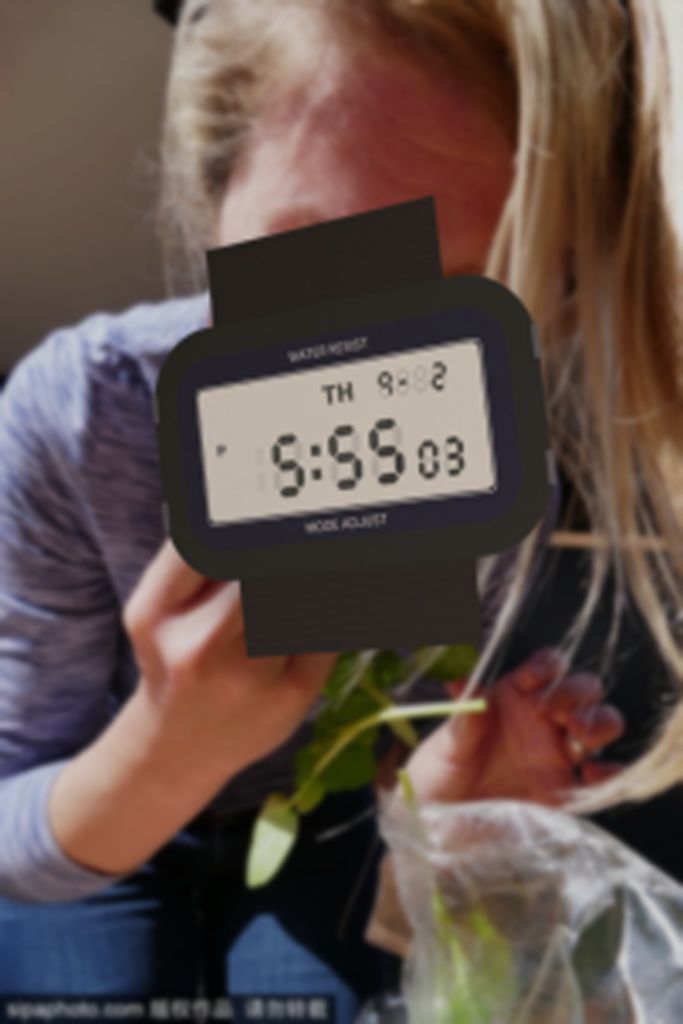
5:55:03
